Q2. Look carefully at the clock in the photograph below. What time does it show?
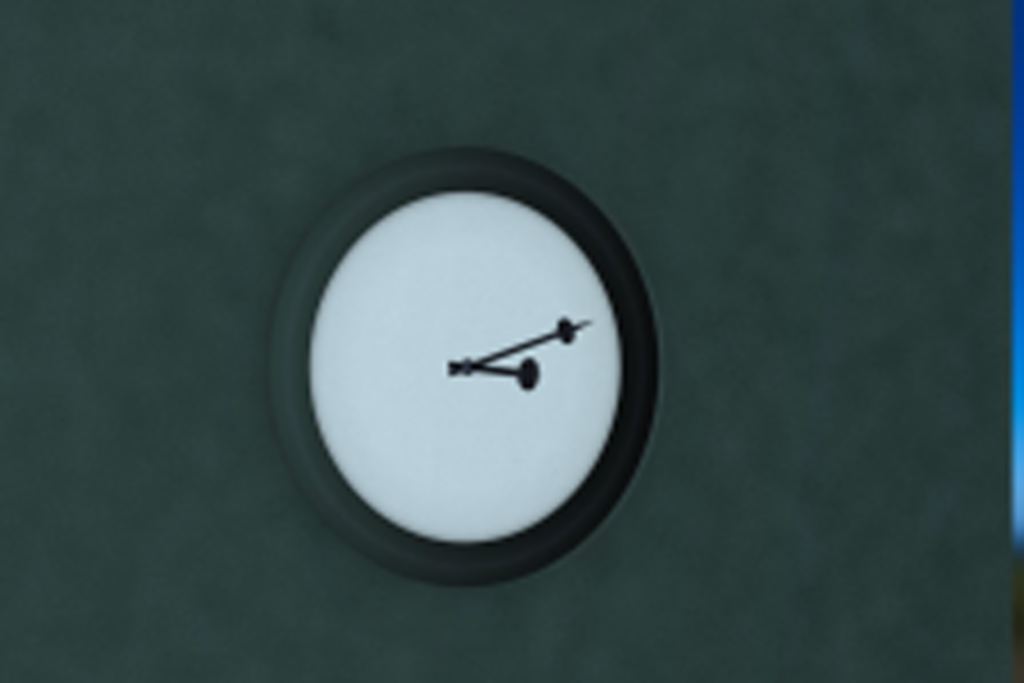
3:12
